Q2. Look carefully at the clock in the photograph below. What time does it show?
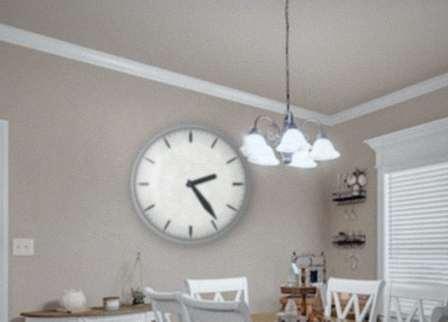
2:24
